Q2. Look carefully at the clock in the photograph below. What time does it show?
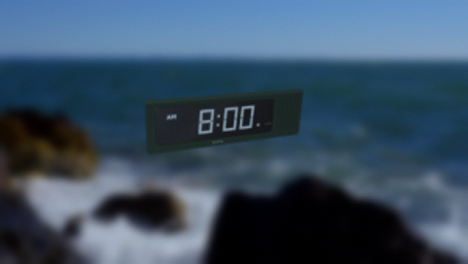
8:00
